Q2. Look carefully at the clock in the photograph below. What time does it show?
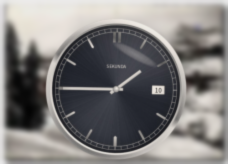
1:45
